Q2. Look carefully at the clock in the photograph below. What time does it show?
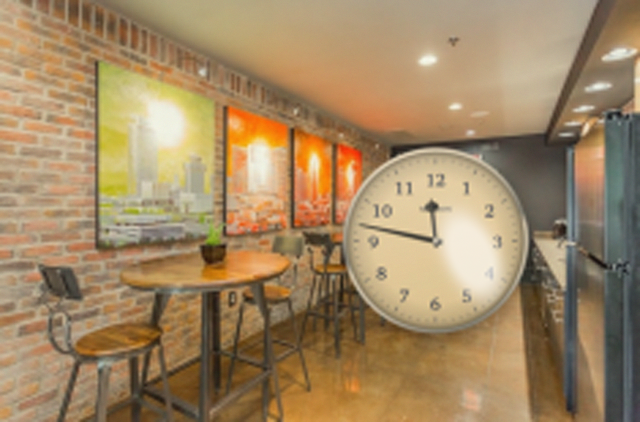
11:47
